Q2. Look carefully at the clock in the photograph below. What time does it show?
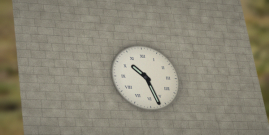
10:27
